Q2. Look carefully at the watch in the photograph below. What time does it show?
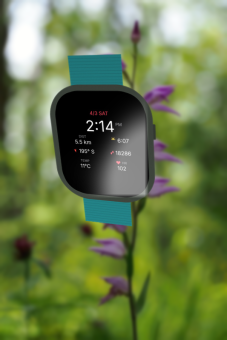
2:14
